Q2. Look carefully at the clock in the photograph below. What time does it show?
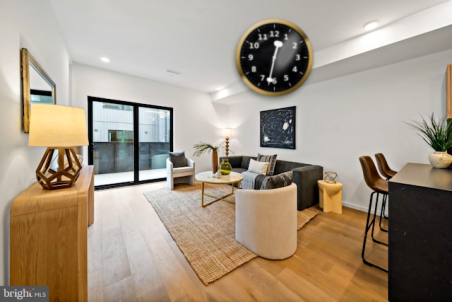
12:32
